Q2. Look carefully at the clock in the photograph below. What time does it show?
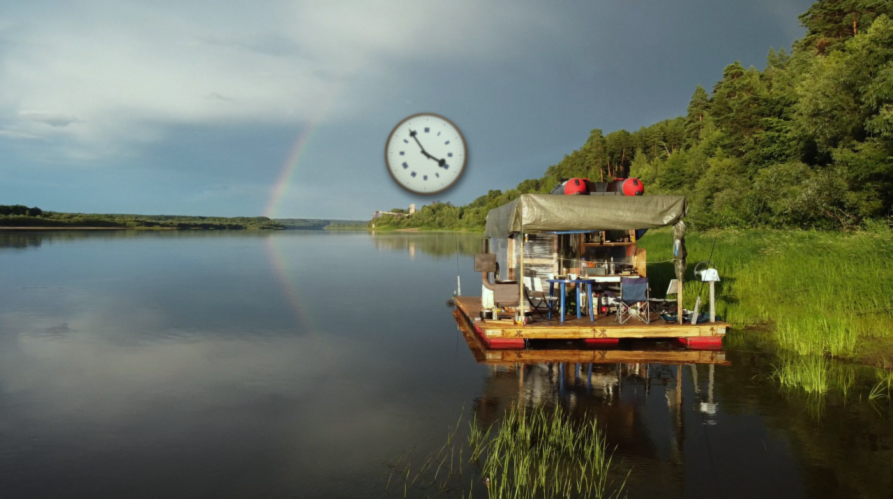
3:54
